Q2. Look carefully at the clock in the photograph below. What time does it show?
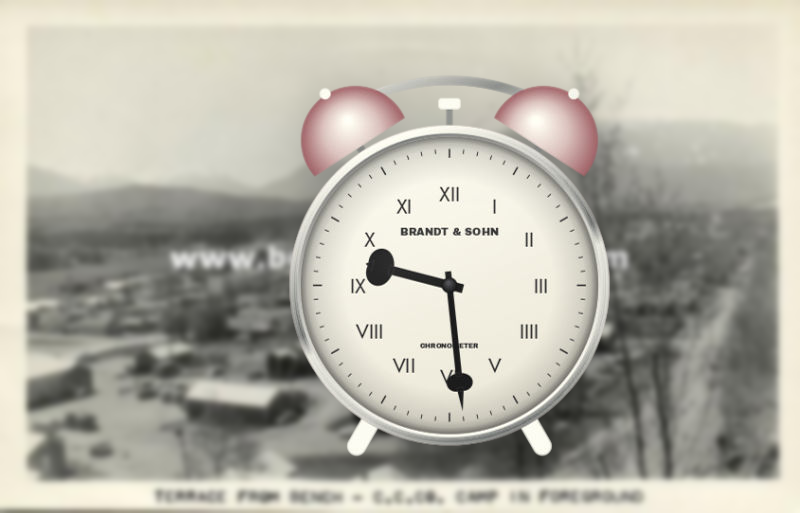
9:29
